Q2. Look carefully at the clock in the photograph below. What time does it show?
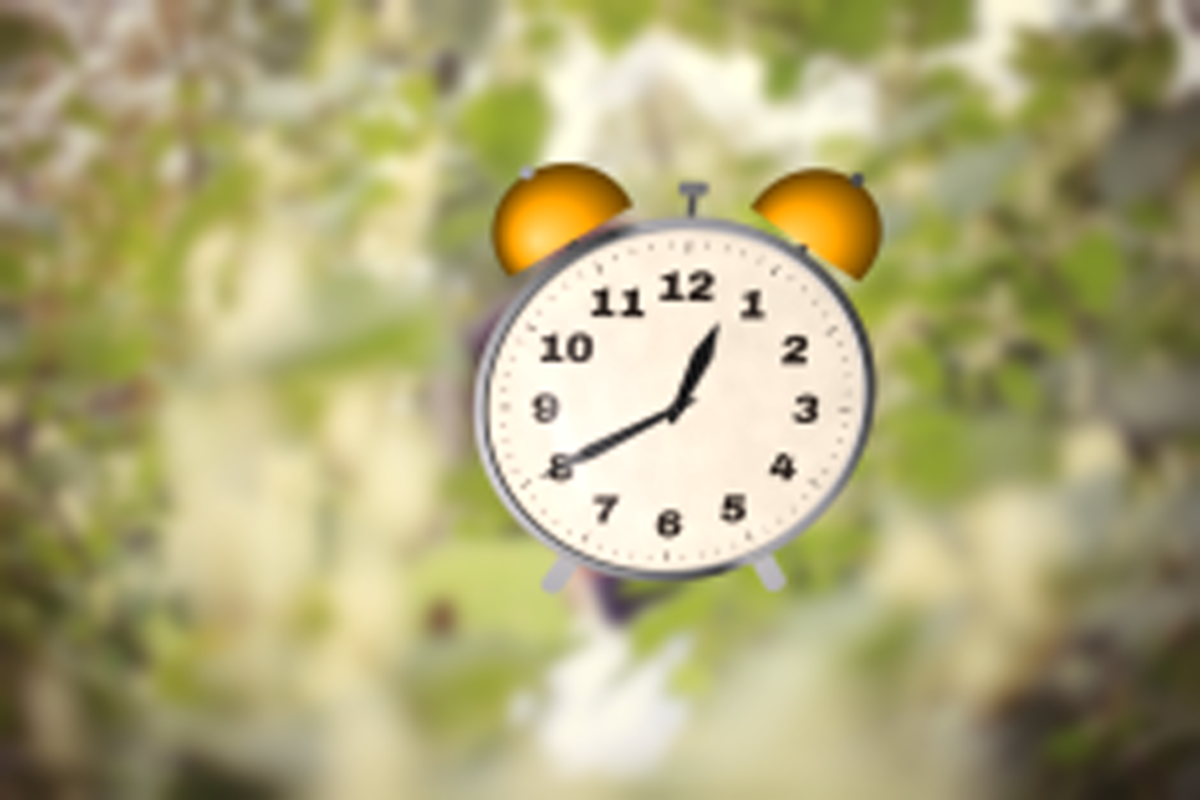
12:40
